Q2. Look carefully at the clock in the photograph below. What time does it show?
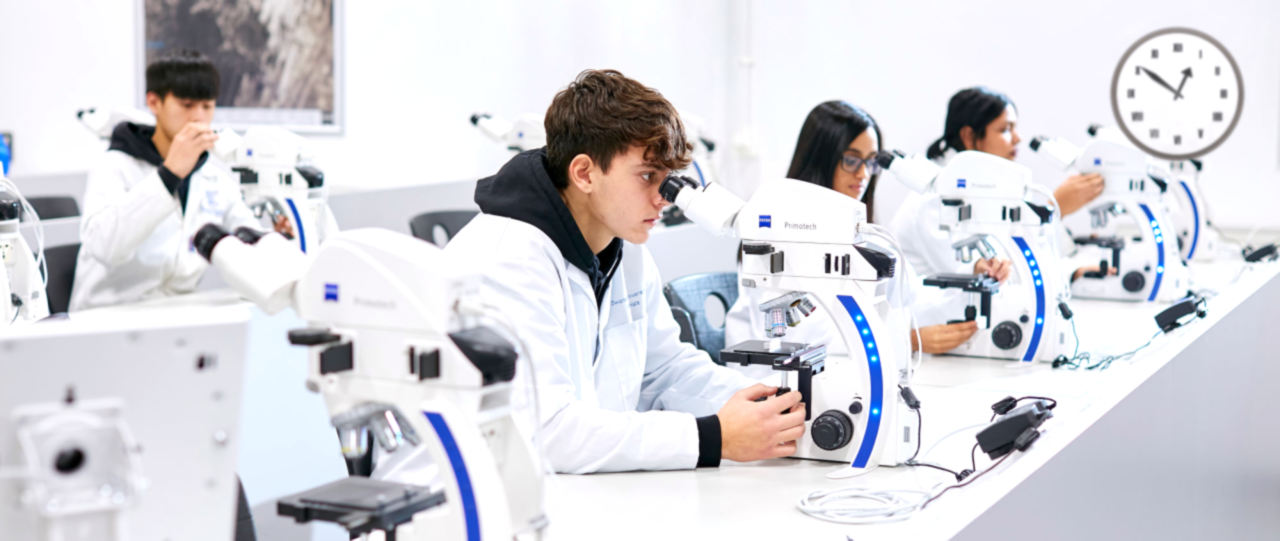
12:51
